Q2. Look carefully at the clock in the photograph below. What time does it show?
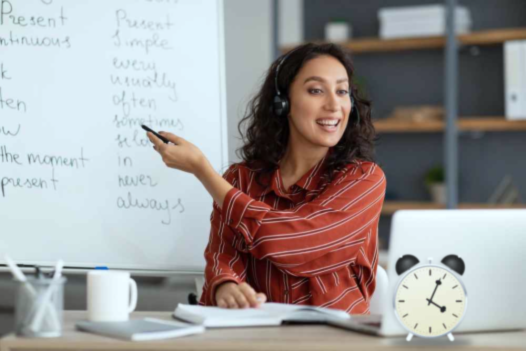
4:04
